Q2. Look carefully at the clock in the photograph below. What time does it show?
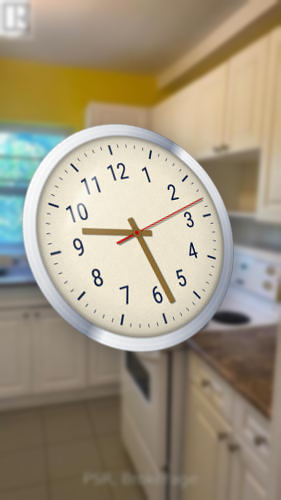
9:28:13
